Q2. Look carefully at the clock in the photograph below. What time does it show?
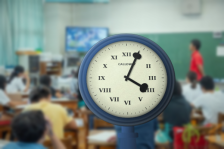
4:04
